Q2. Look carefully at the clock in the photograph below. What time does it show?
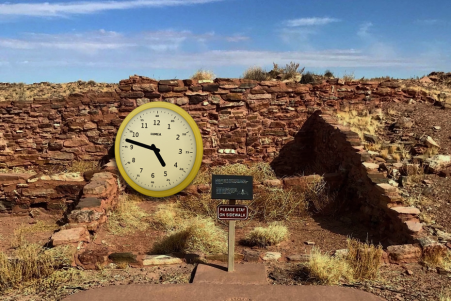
4:47
